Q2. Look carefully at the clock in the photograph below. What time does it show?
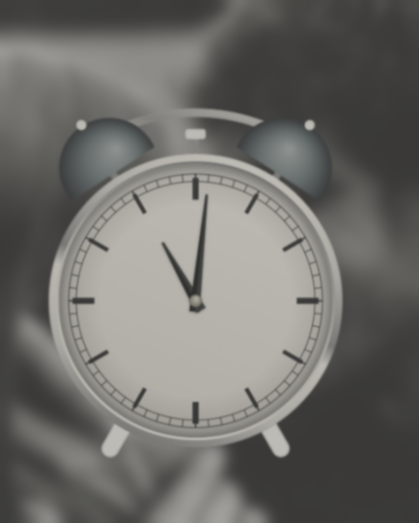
11:01
